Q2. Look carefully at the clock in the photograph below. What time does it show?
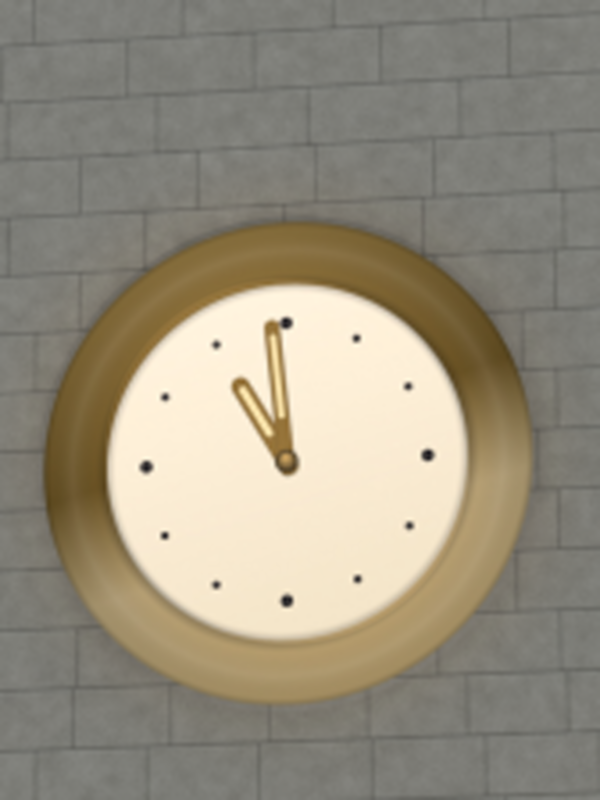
10:59
